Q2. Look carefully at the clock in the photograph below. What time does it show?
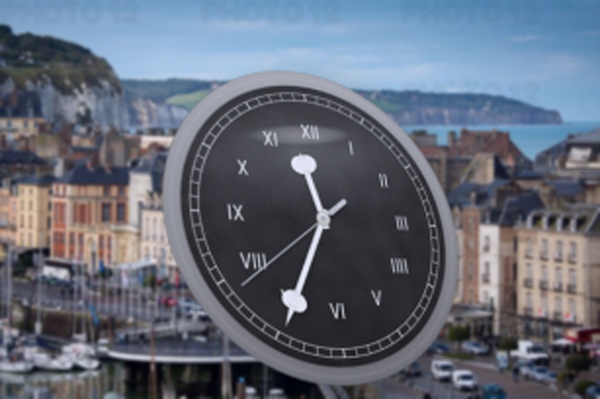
11:34:39
